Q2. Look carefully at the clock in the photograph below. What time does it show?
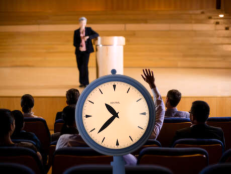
10:38
